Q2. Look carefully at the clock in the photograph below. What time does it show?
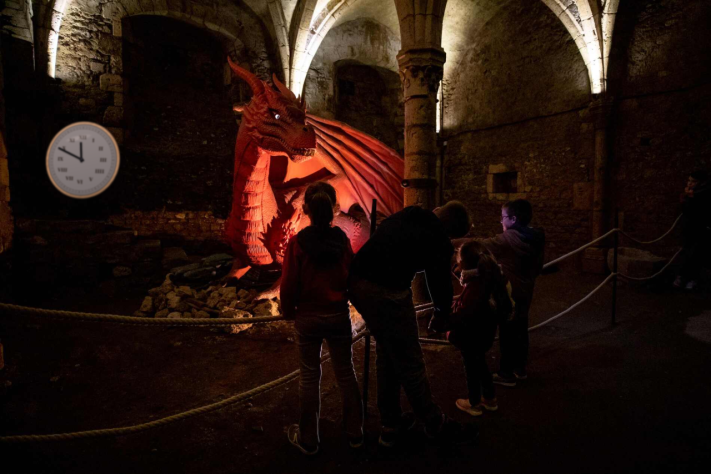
11:49
